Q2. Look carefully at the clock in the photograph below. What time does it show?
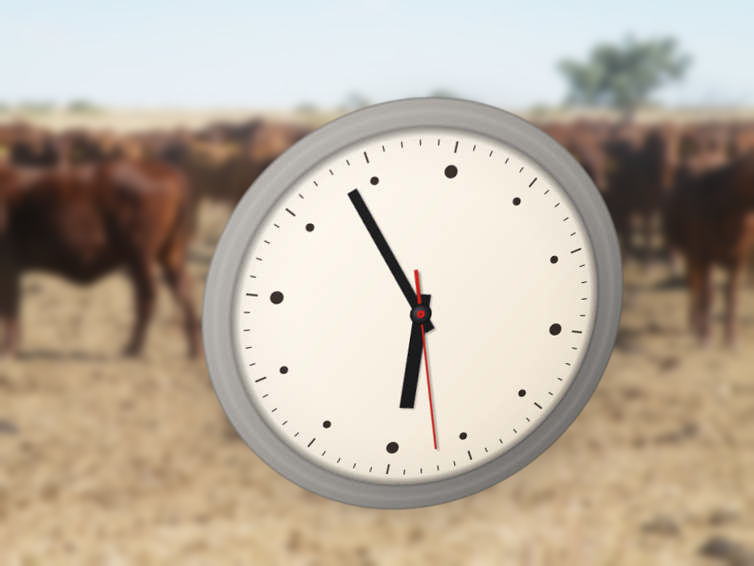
5:53:27
